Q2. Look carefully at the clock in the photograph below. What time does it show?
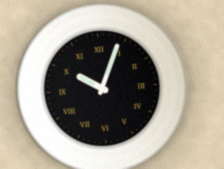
10:04
